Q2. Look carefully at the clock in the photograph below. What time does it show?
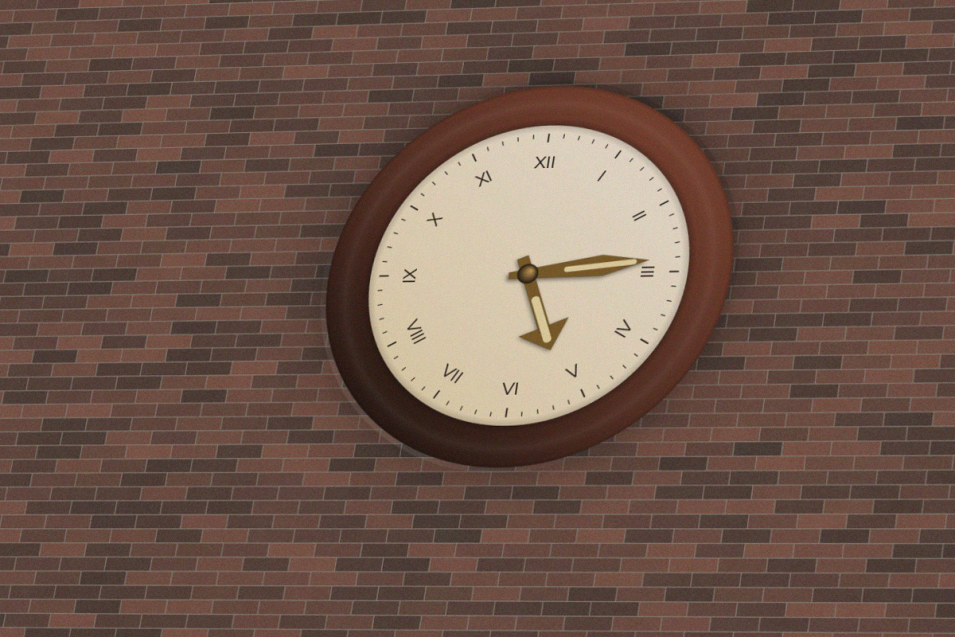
5:14
